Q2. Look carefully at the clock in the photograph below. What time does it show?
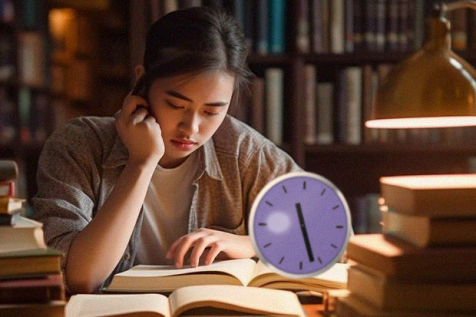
11:27
